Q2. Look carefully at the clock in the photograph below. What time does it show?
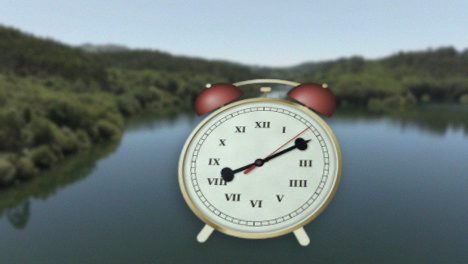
8:10:08
